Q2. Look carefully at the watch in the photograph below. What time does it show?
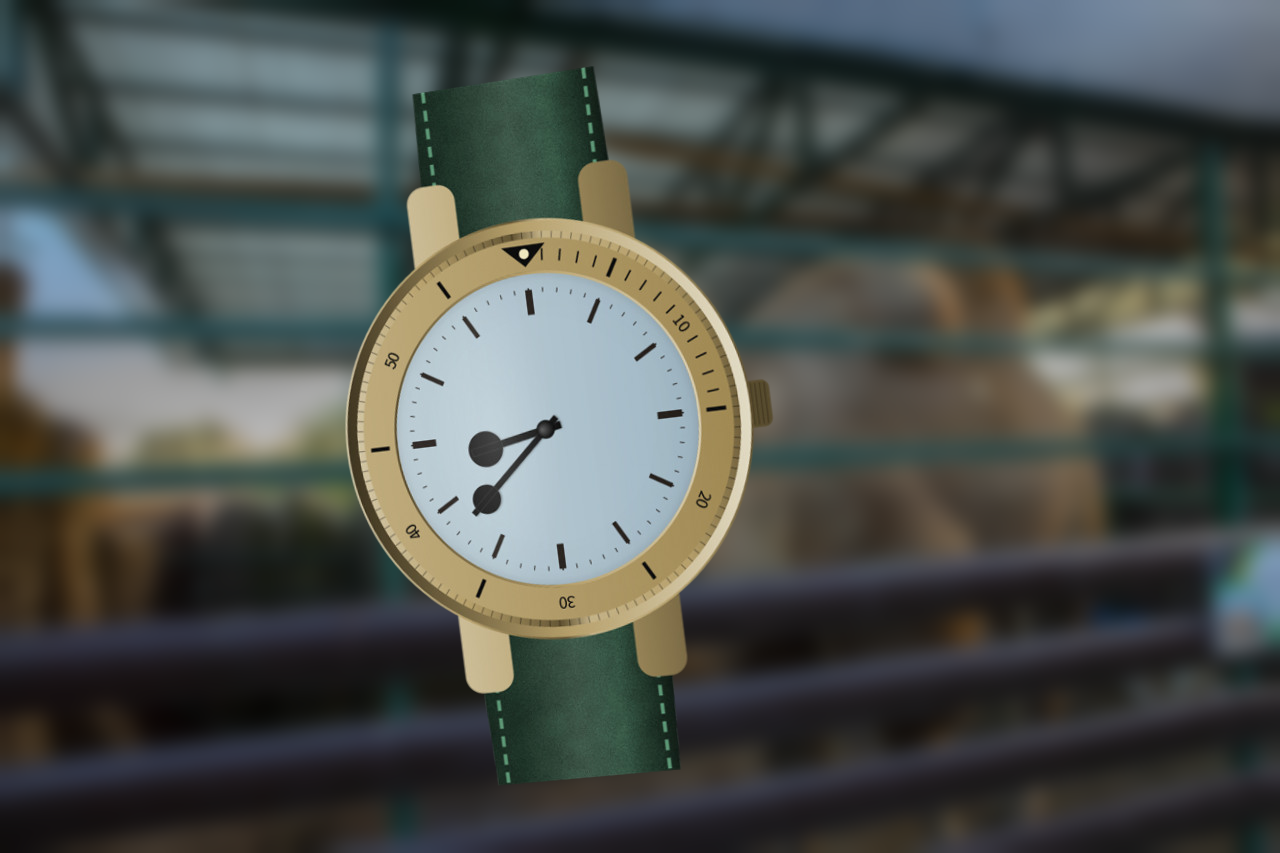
8:38
